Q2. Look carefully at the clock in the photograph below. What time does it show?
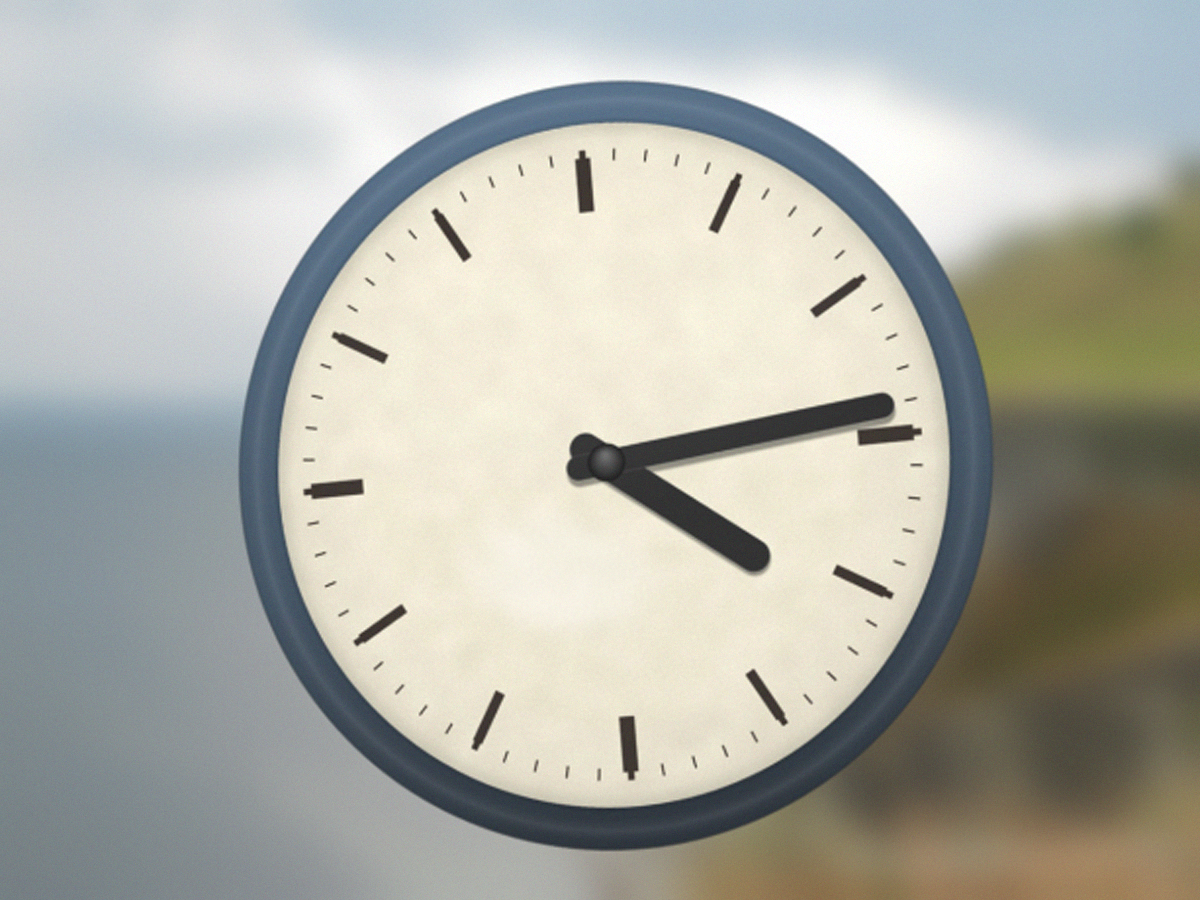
4:14
